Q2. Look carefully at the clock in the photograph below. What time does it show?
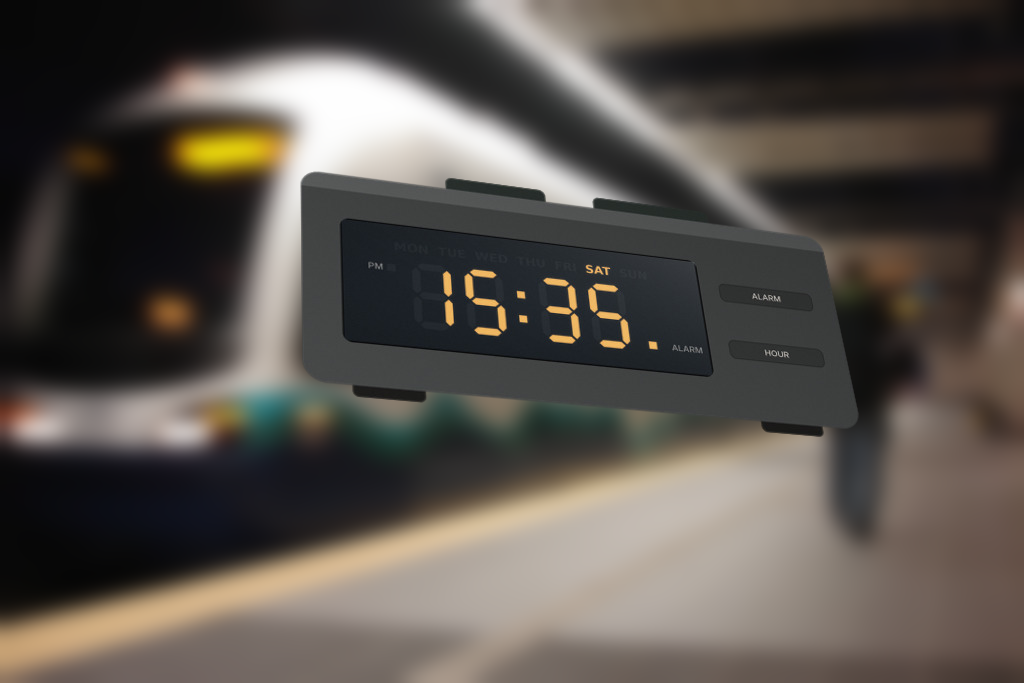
15:35
